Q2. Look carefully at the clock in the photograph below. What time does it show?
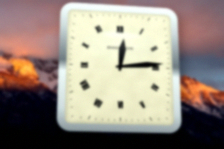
12:14
